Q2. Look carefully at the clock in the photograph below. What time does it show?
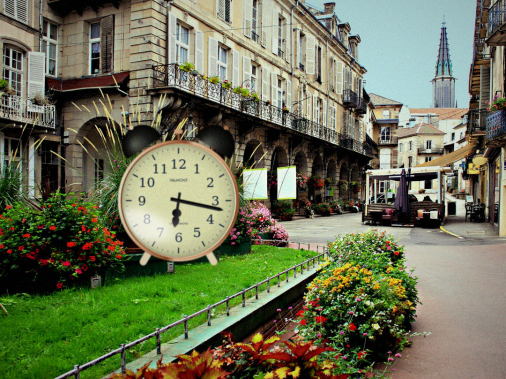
6:17
